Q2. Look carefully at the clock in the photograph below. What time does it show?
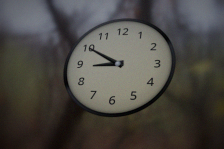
8:50
